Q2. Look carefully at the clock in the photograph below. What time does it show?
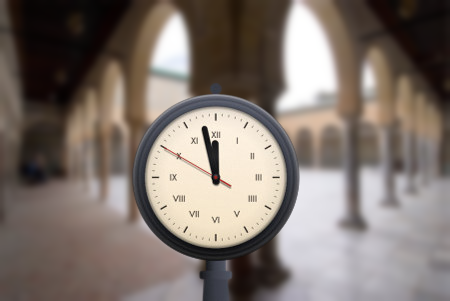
11:57:50
